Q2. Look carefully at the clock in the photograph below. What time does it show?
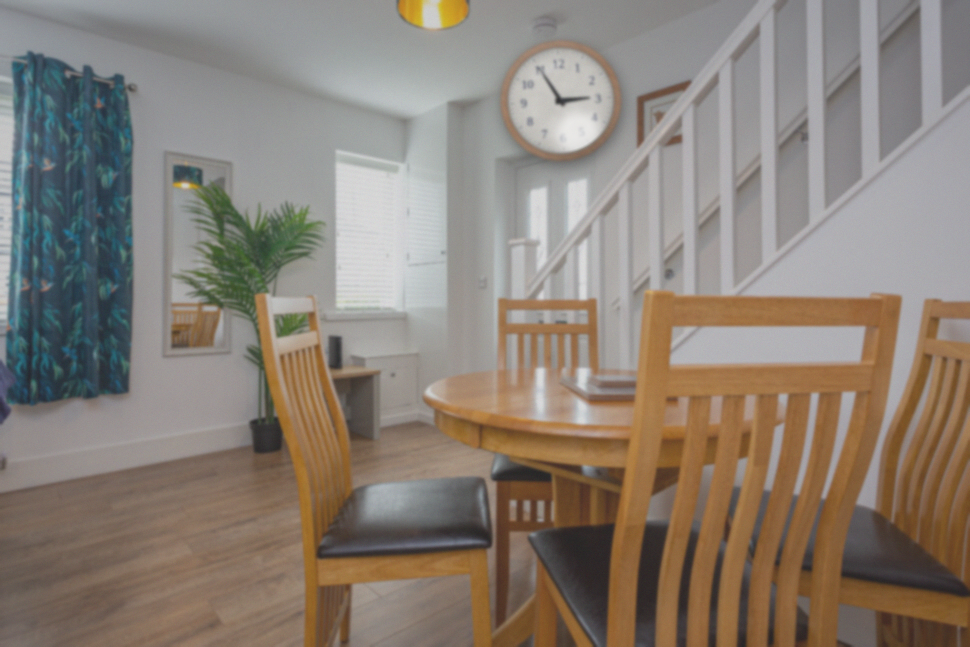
2:55
